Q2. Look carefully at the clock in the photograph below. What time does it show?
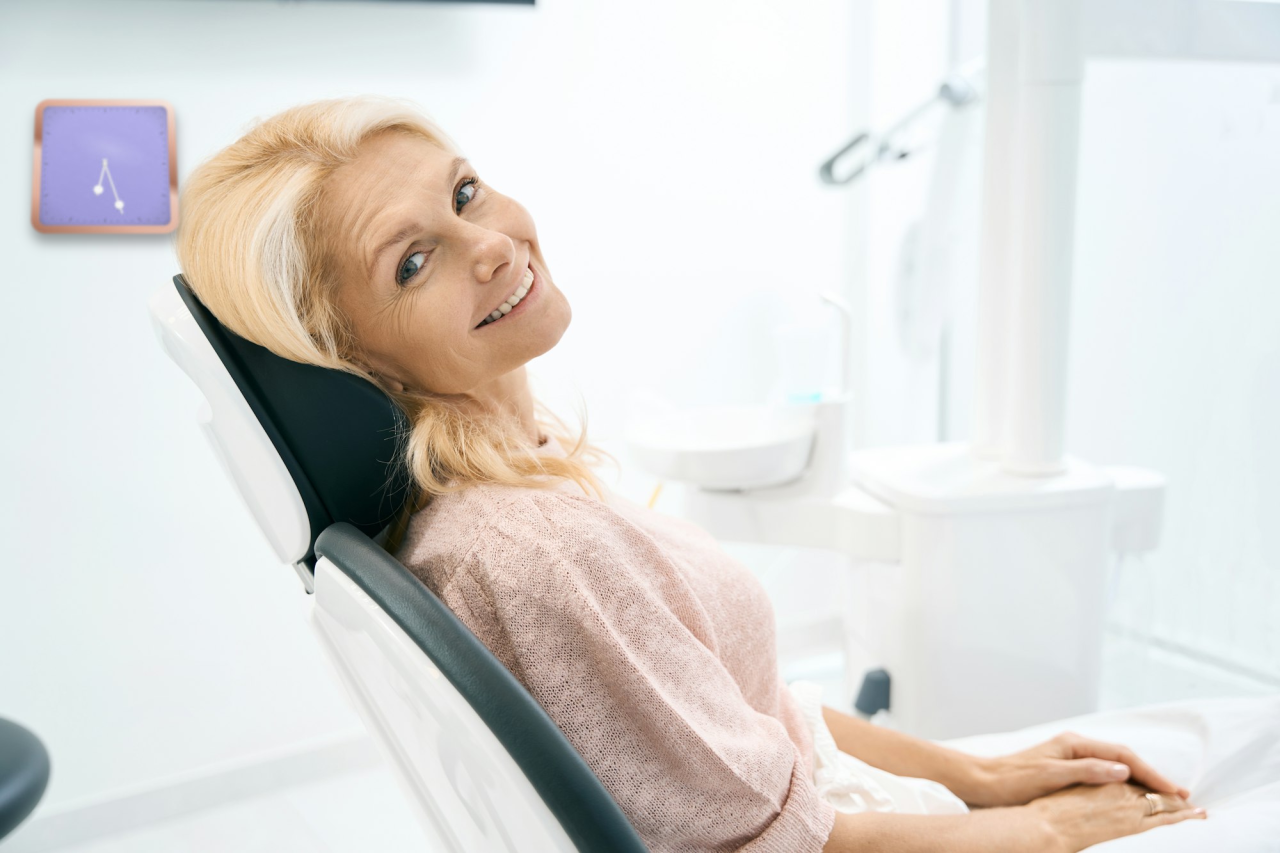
6:27
